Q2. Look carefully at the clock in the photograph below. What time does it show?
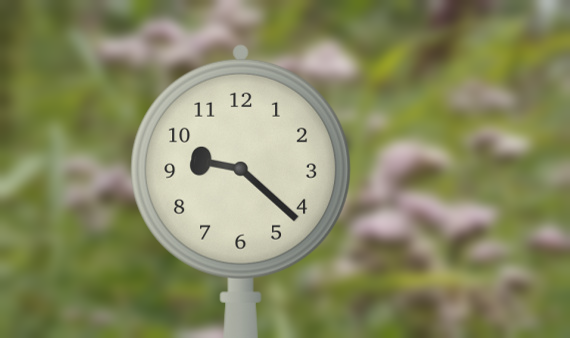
9:22
